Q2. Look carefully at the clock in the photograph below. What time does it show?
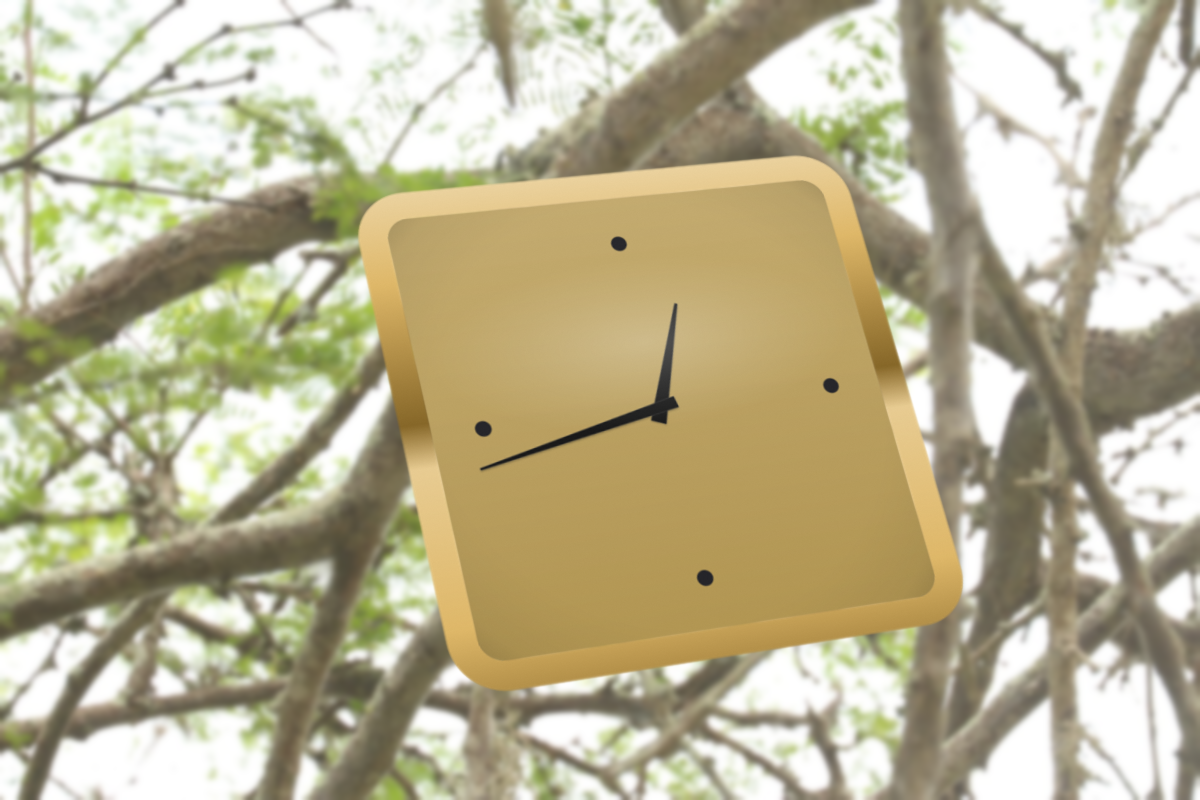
12:43
